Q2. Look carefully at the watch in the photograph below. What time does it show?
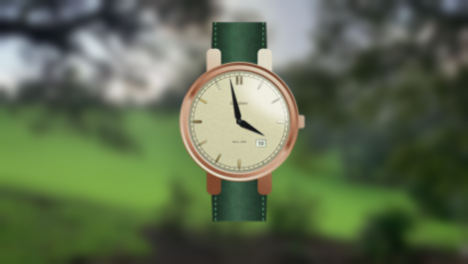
3:58
